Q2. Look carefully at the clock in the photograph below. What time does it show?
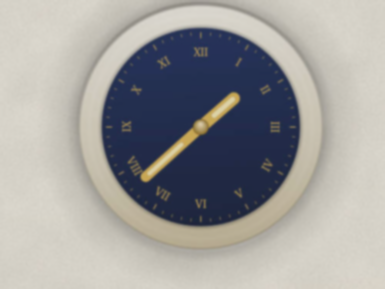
1:38
